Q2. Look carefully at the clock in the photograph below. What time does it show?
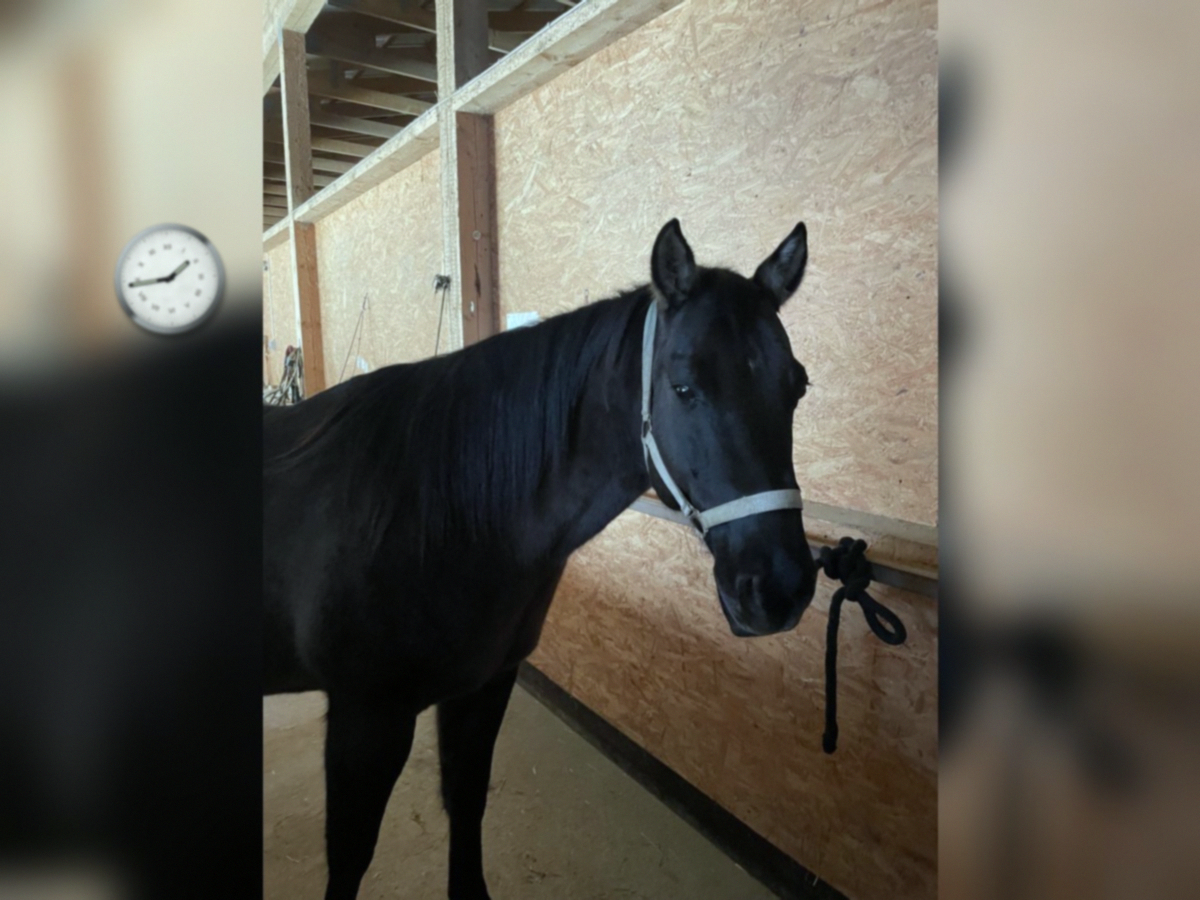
1:44
